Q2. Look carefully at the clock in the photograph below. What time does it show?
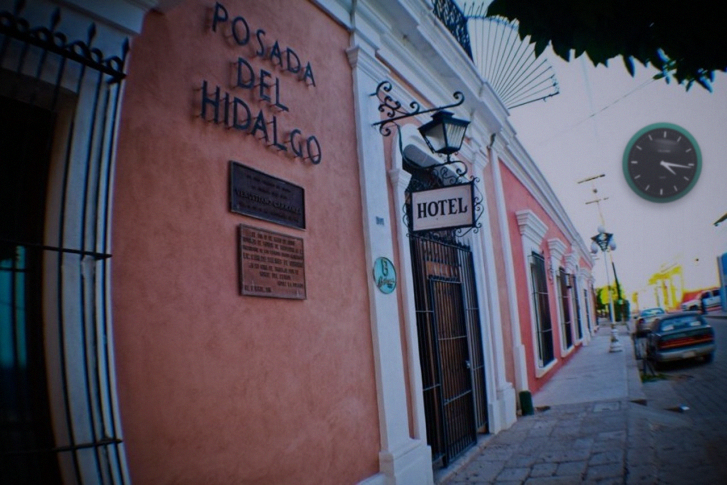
4:16
